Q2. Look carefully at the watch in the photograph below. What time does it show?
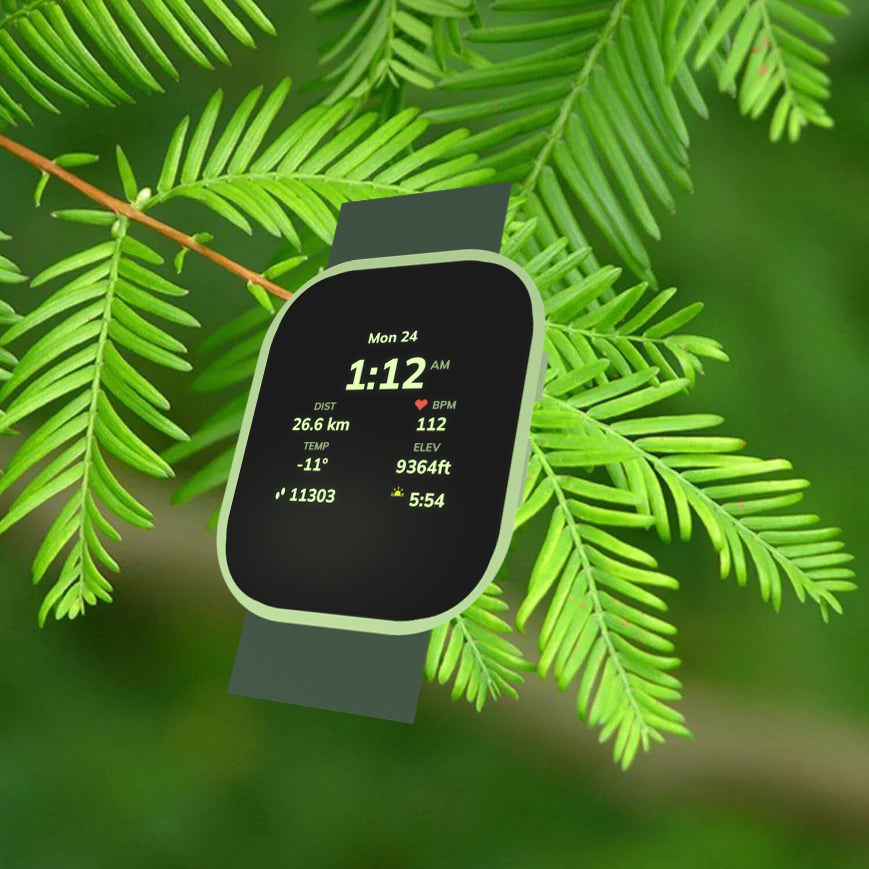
1:12
